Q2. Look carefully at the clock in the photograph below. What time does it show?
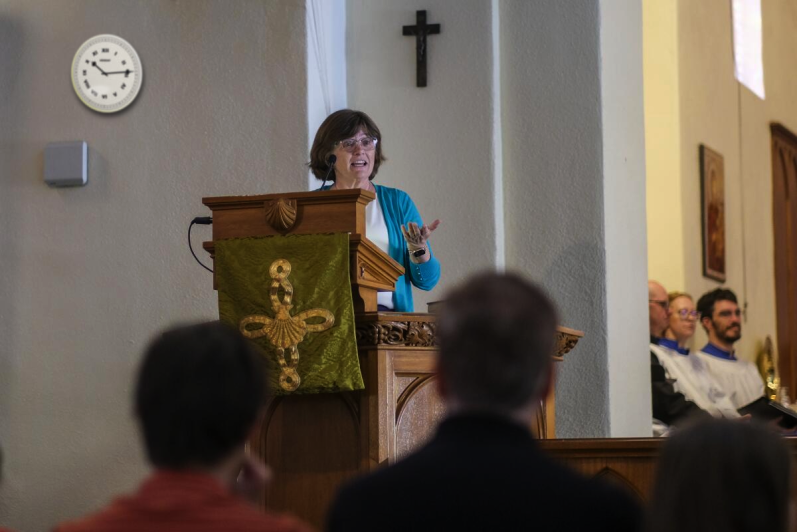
10:14
